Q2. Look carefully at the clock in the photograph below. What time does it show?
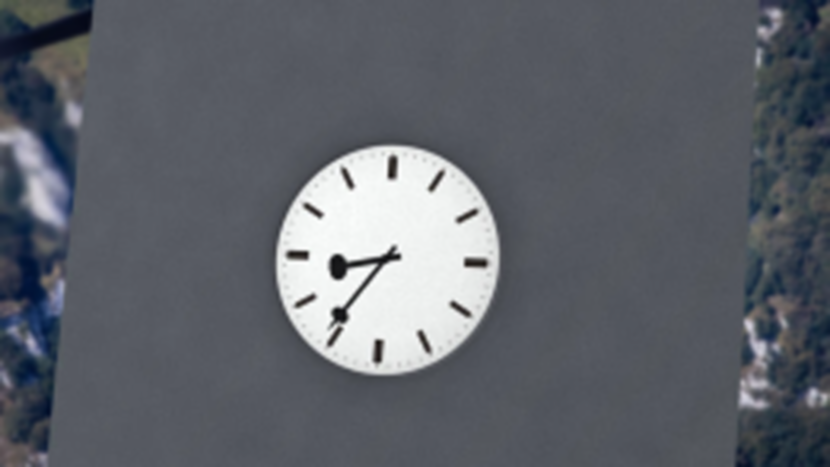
8:36
